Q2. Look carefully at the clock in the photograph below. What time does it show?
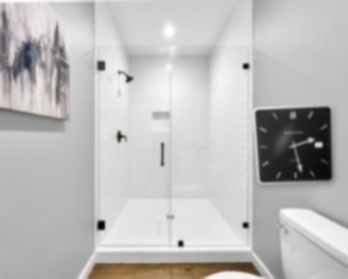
2:28
